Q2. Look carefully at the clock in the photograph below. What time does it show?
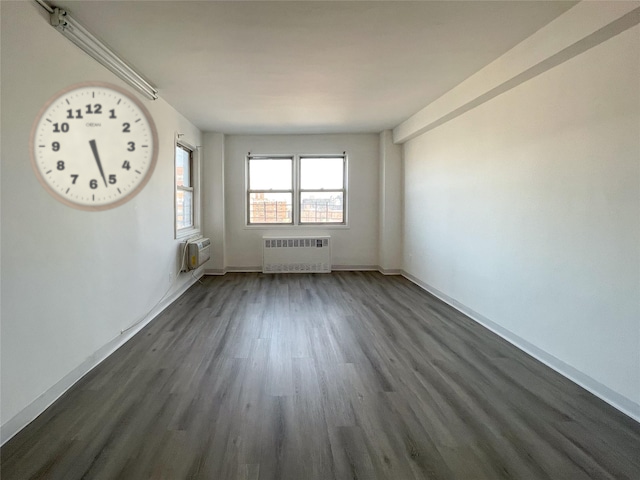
5:27
